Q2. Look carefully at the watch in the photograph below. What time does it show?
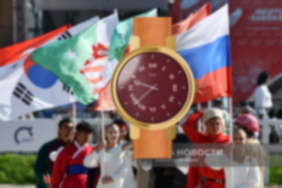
9:38
